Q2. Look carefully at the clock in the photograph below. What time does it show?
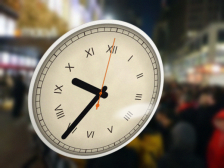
9:35:00
